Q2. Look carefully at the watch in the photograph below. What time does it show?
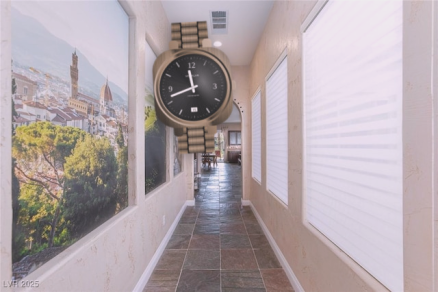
11:42
